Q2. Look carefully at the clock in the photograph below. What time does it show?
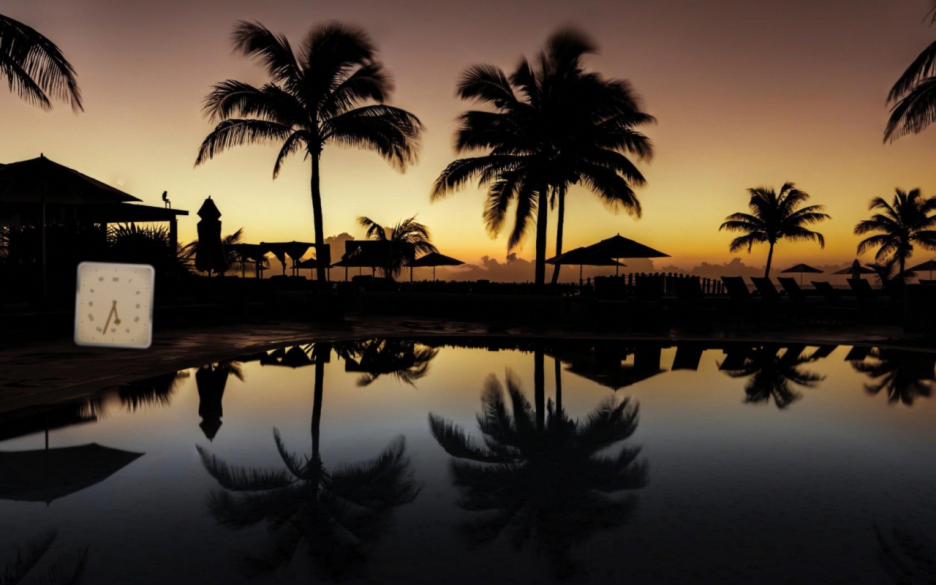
5:33
